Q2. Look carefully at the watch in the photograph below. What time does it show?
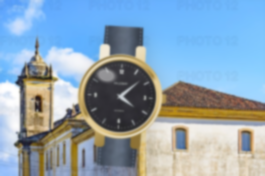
4:08
